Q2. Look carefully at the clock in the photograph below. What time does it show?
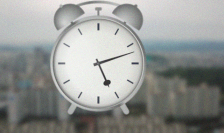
5:12
